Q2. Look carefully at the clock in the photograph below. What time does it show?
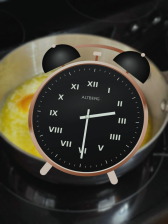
2:30
